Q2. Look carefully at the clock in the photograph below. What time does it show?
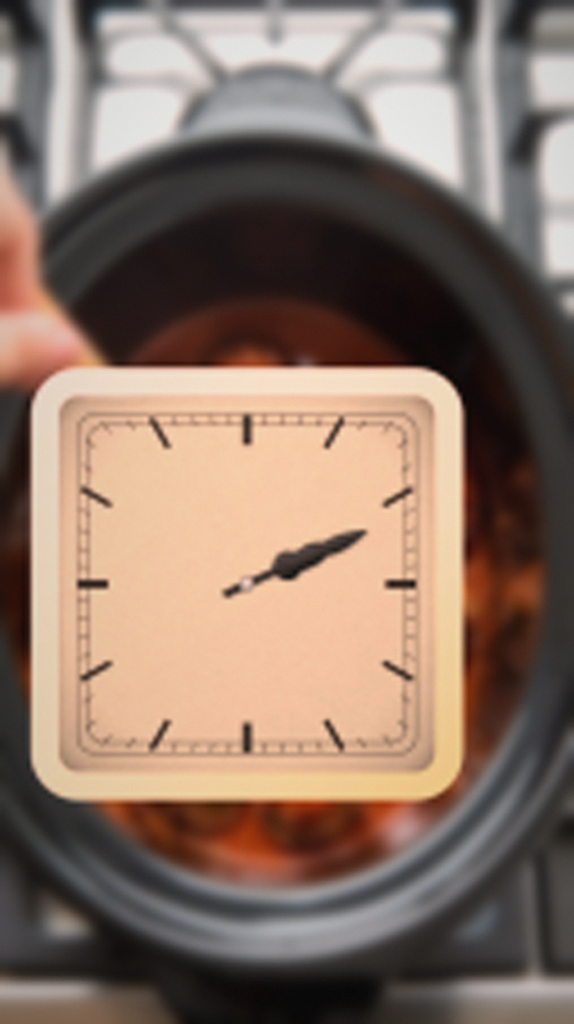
2:11
